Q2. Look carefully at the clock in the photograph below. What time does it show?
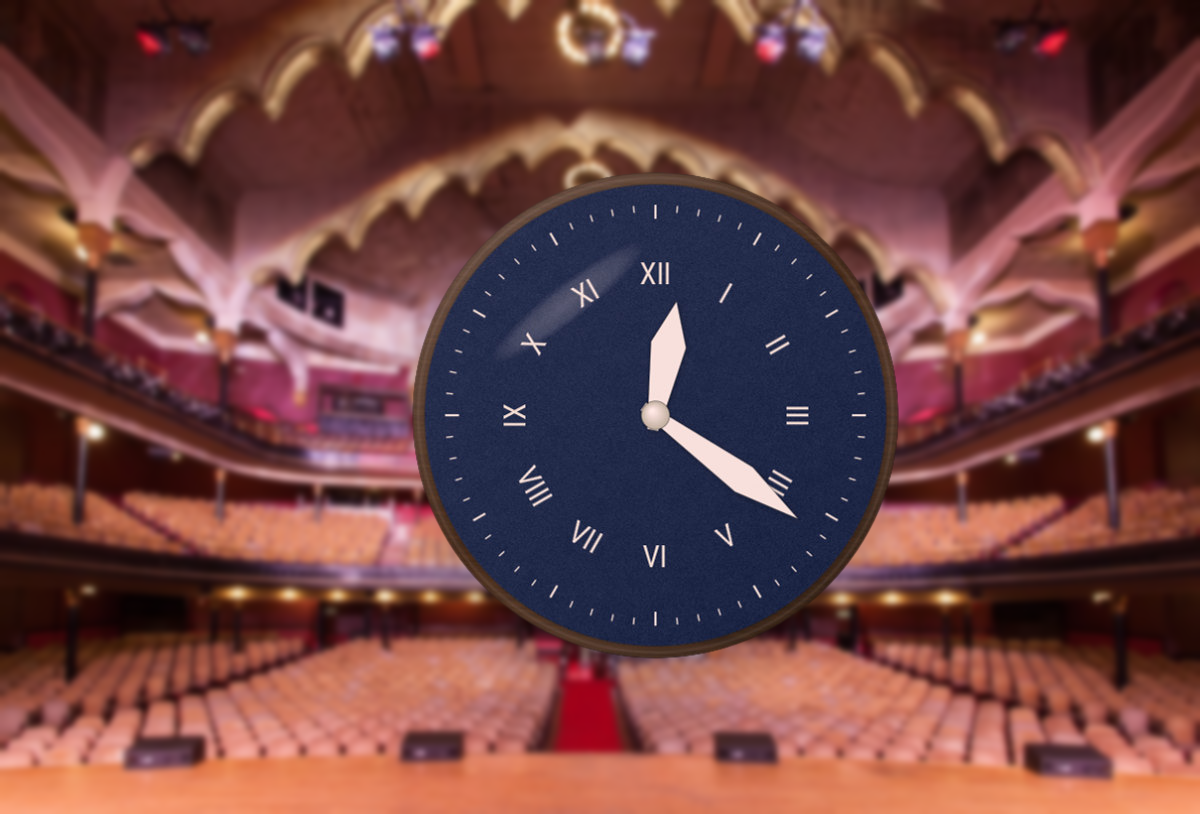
12:21
